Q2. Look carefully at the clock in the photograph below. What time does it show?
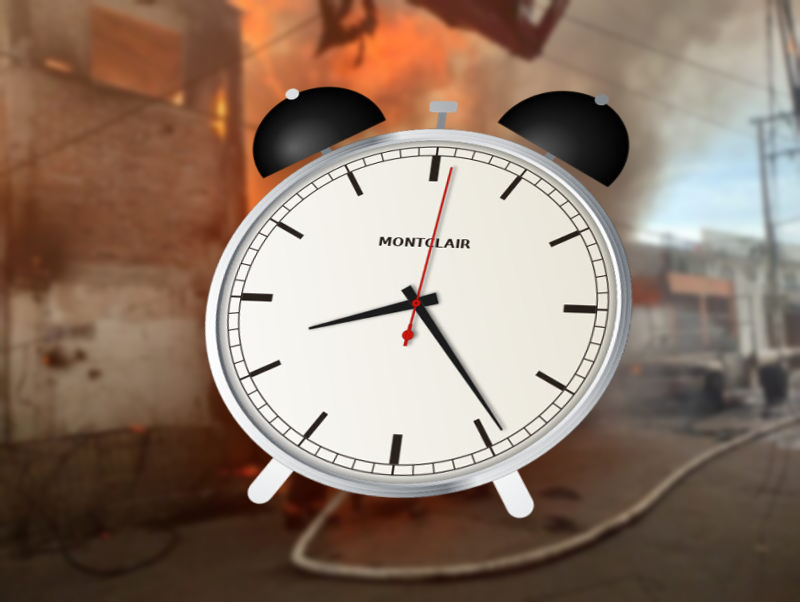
8:24:01
